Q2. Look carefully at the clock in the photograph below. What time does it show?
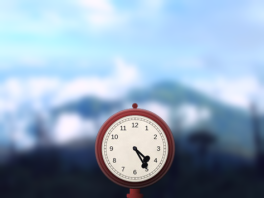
4:25
